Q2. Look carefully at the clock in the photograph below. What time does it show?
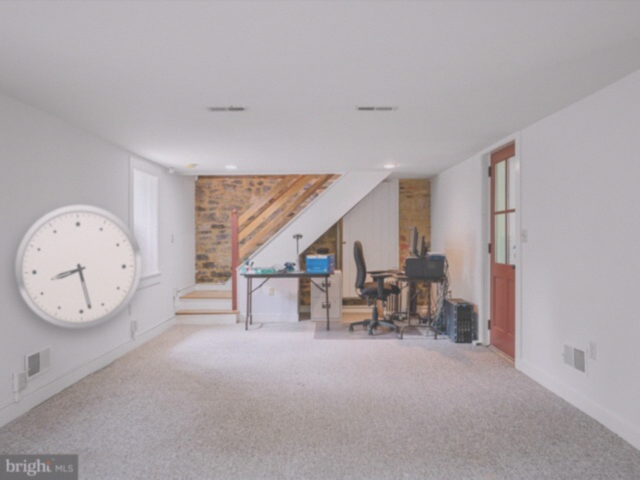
8:28
